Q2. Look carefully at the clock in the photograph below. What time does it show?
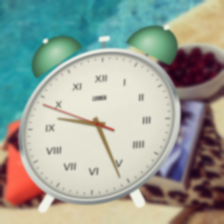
9:25:49
